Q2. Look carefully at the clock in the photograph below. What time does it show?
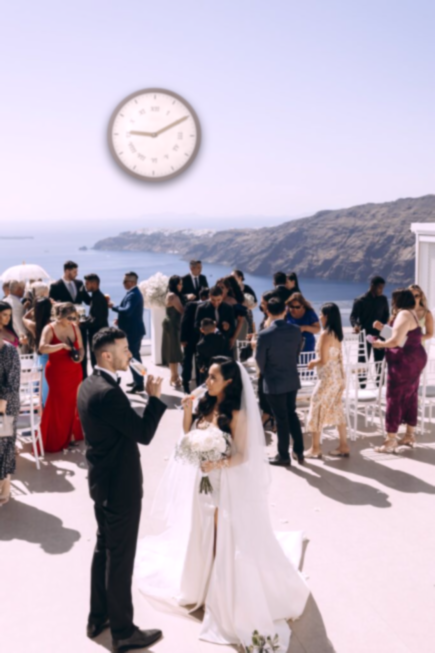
9:10
